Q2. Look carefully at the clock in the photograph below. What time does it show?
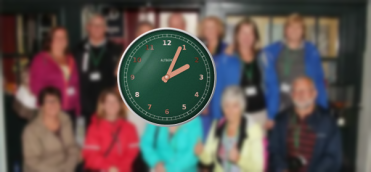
2:04
